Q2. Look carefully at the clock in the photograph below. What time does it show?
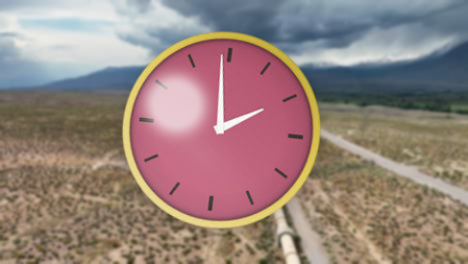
1:59
